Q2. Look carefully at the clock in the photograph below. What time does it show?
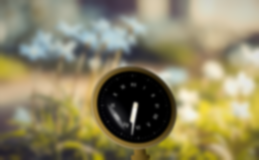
6:32
